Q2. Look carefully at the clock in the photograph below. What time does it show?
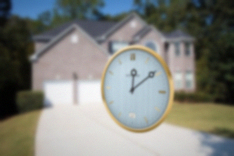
12:09
